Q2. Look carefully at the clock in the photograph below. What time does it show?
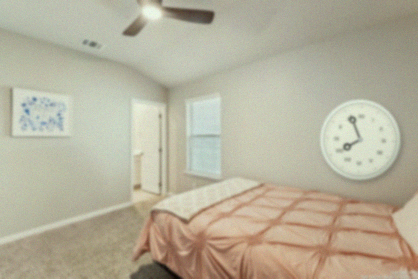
7:56
